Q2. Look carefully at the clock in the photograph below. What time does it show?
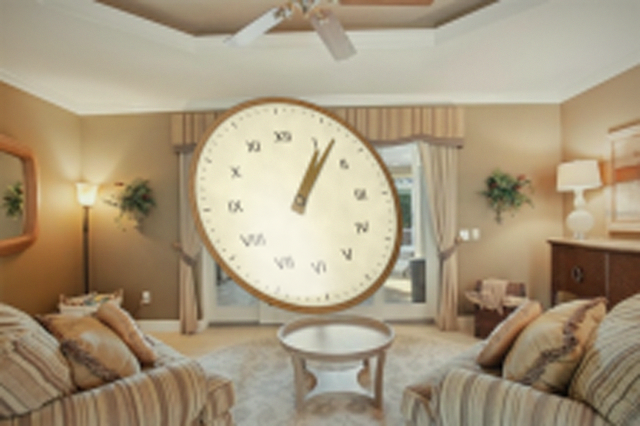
1:07
